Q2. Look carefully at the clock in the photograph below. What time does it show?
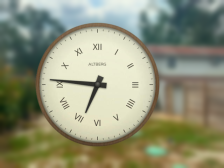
6:46
